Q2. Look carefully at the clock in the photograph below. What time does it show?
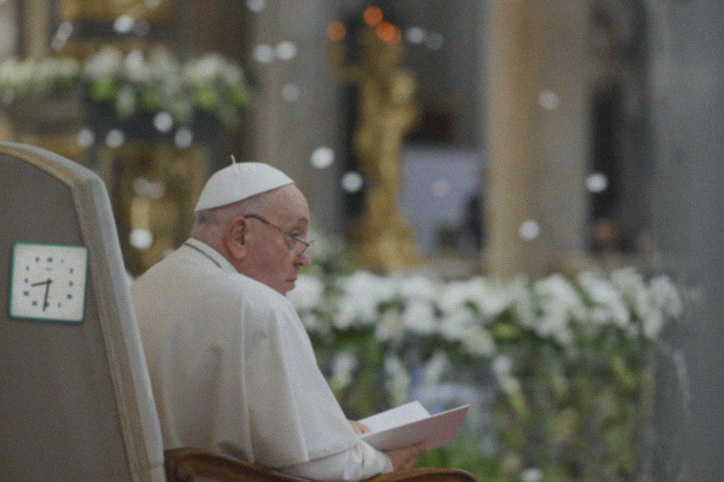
8:31
